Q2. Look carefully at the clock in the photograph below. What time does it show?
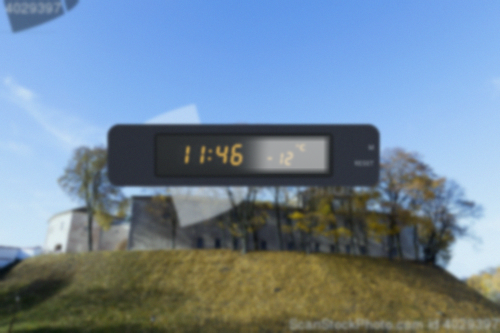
11:46
